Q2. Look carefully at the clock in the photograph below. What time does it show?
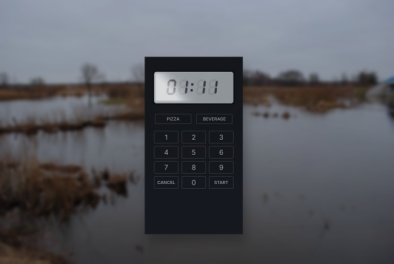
1:11
